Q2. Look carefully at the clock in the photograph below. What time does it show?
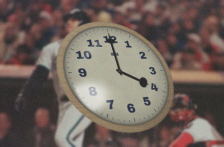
4:00
